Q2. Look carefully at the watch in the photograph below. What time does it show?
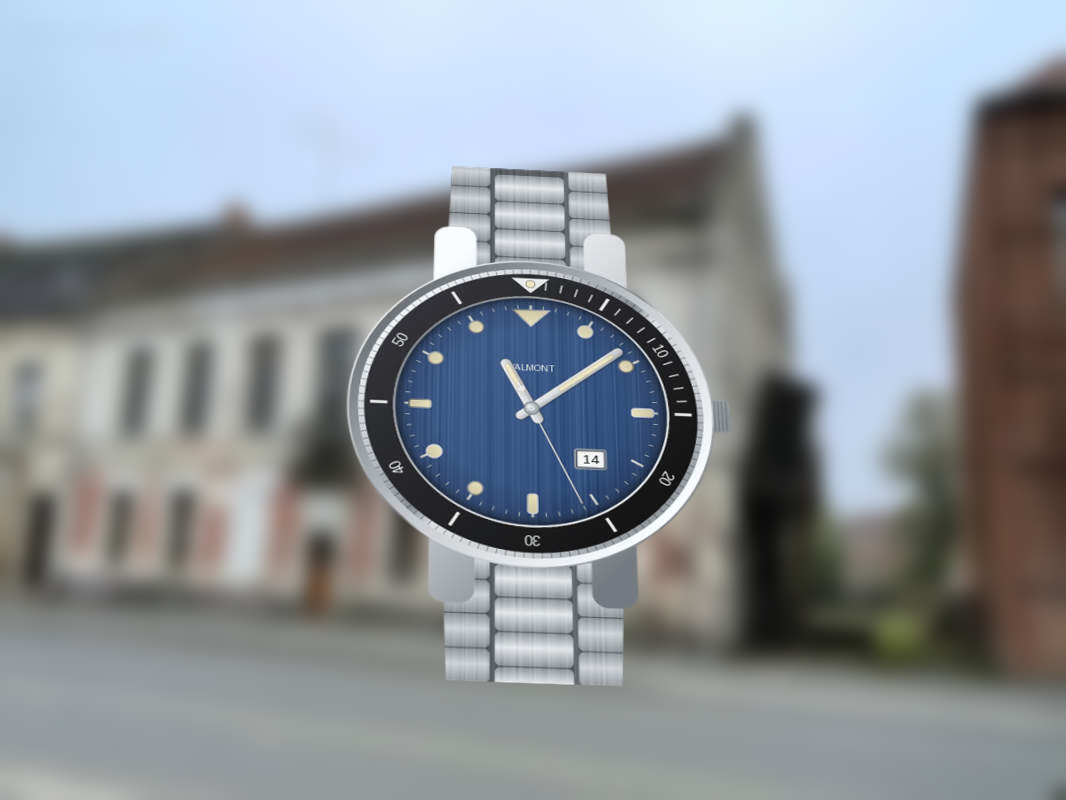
11:08:26
